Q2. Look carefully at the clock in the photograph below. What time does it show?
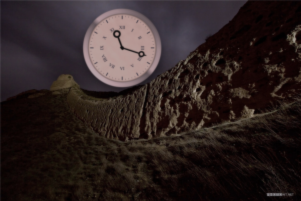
11:18
